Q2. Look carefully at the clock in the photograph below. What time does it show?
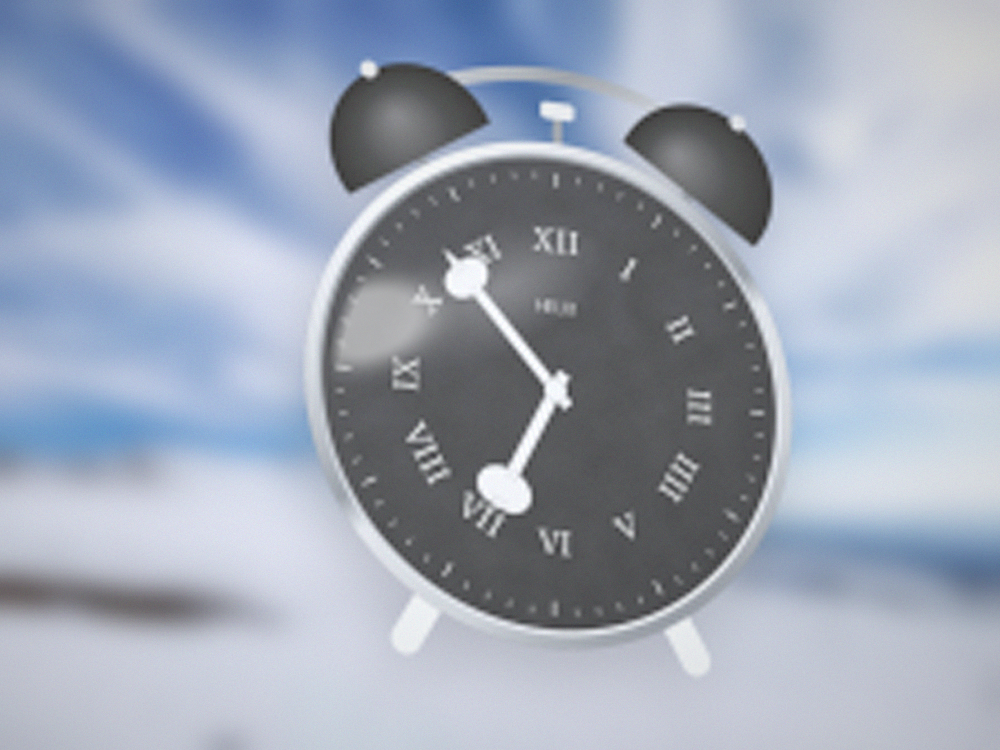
6:53
